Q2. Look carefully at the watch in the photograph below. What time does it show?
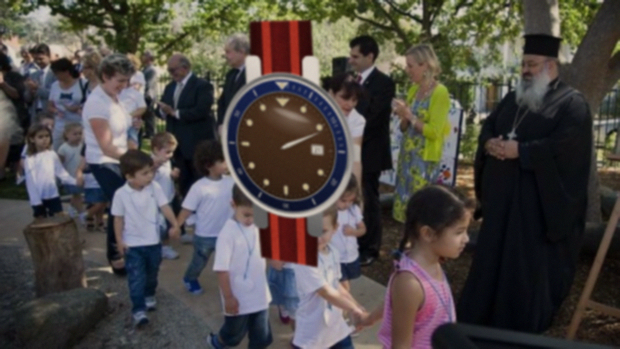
2:11
